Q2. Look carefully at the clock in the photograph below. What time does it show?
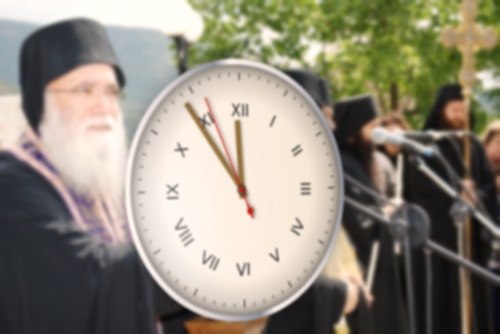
11:53:56
